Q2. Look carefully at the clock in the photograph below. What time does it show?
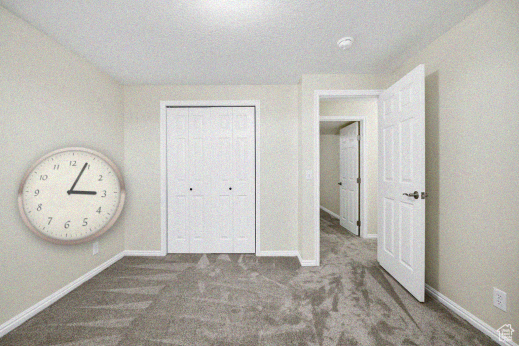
3:04
